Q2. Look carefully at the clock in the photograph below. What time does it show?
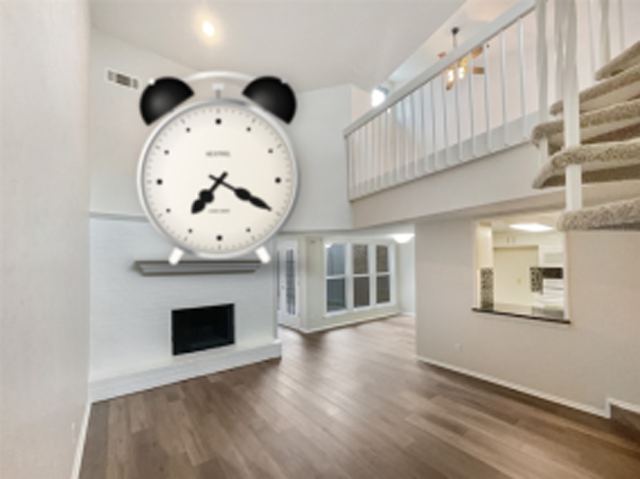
7:20
